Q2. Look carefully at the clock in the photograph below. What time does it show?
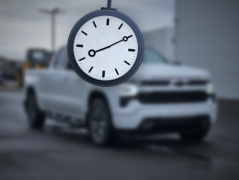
8:10
